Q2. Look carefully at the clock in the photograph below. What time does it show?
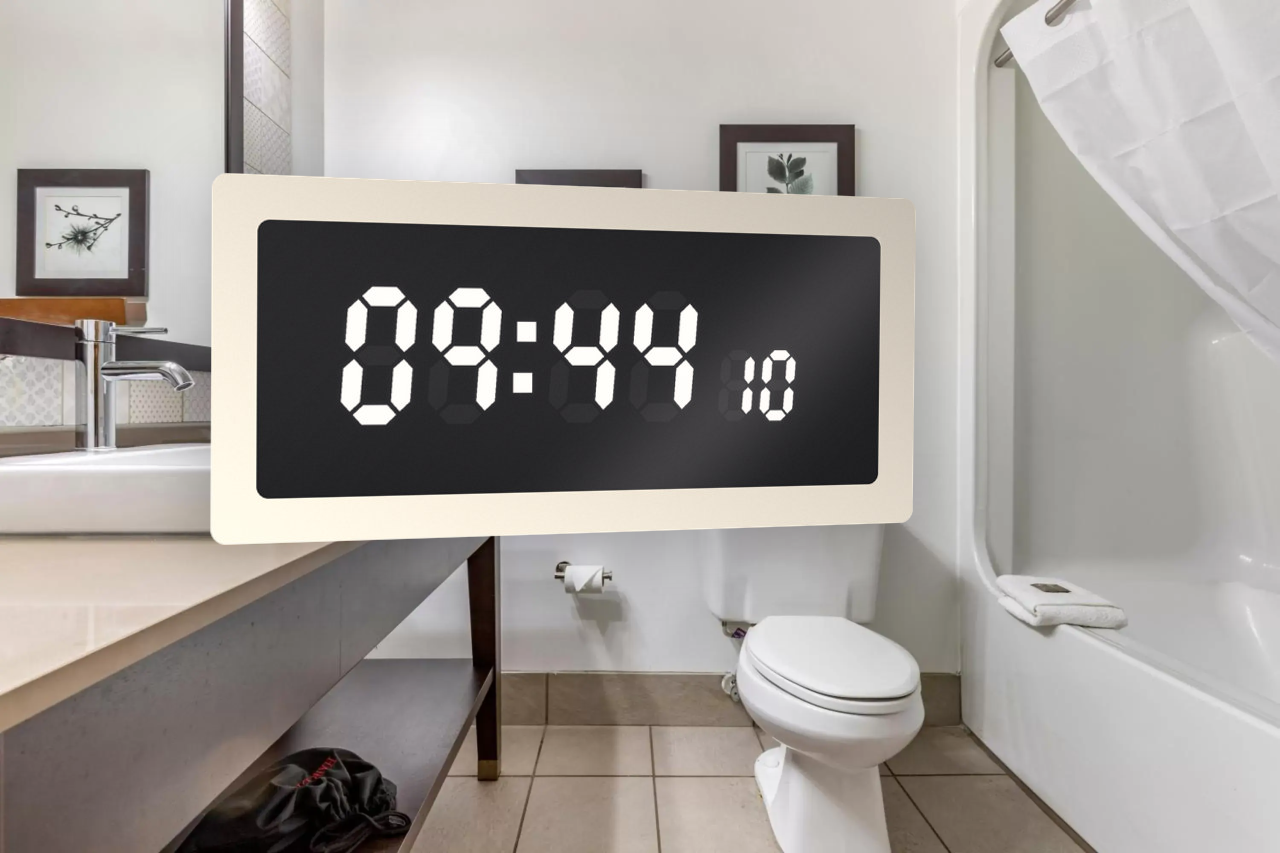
9:44:10
